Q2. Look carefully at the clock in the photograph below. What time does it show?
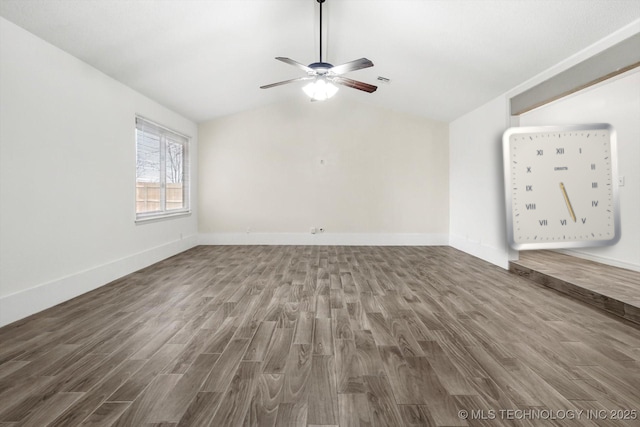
5:27
